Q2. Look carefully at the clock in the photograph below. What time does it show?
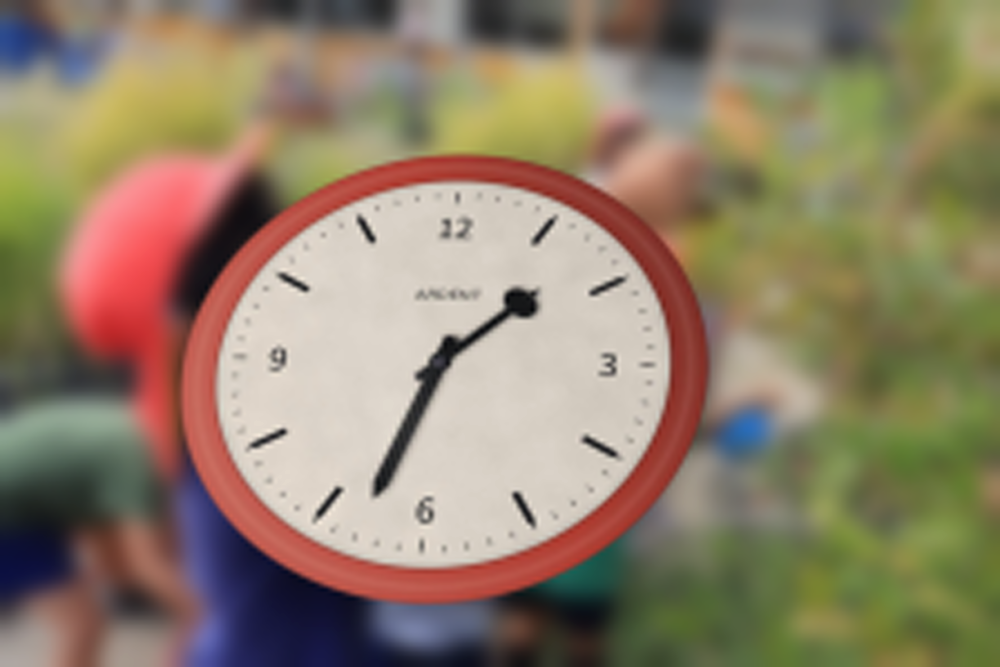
1:33
